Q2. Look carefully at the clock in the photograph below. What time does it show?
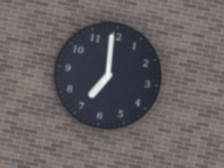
6:59
